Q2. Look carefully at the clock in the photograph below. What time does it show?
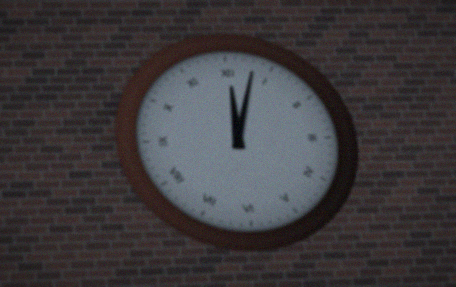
12:03
